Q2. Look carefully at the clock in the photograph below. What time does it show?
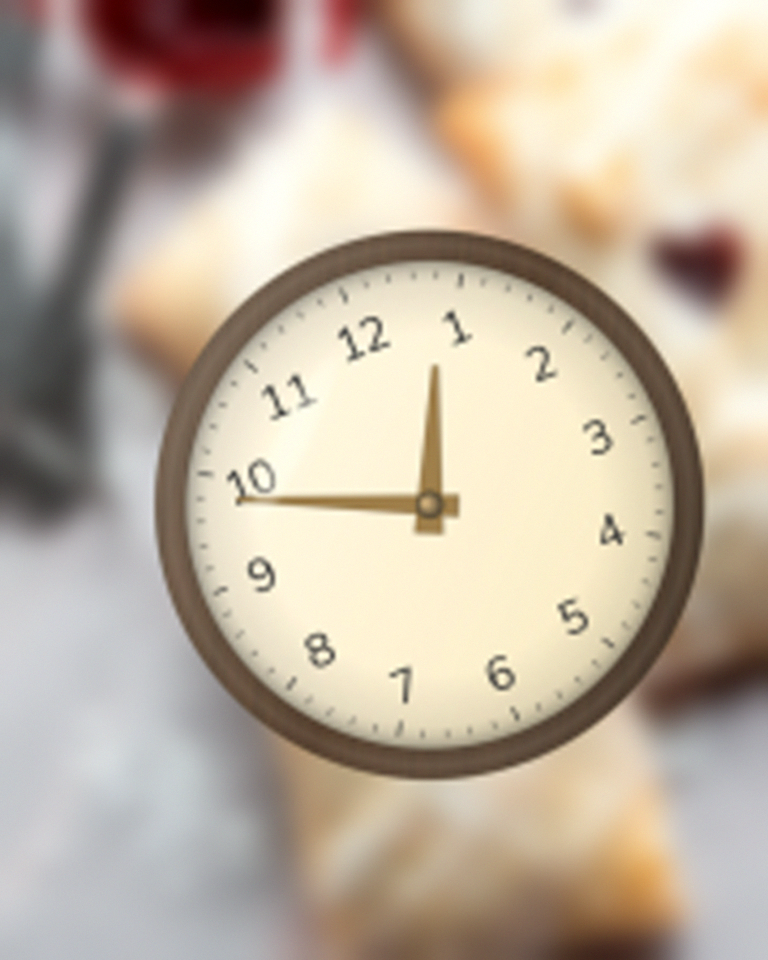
12:49
